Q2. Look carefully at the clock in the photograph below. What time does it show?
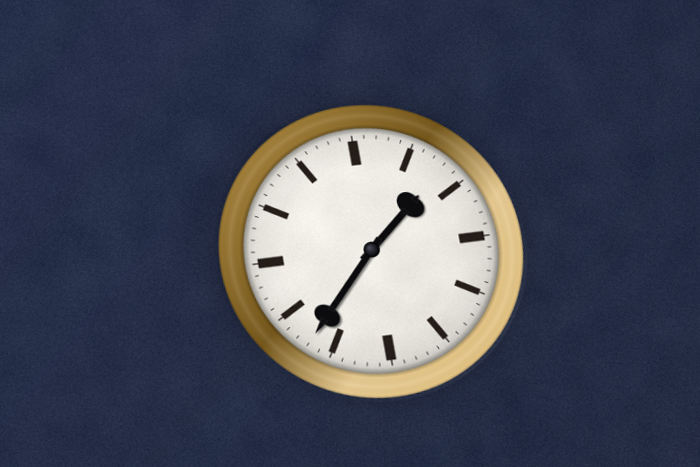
1:37
